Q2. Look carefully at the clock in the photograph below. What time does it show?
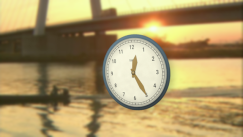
12:25
